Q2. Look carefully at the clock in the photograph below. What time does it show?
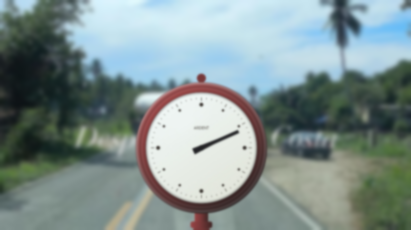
2:11
